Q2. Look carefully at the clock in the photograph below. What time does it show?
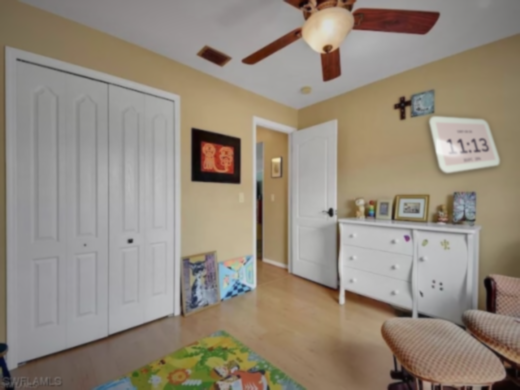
11:13
